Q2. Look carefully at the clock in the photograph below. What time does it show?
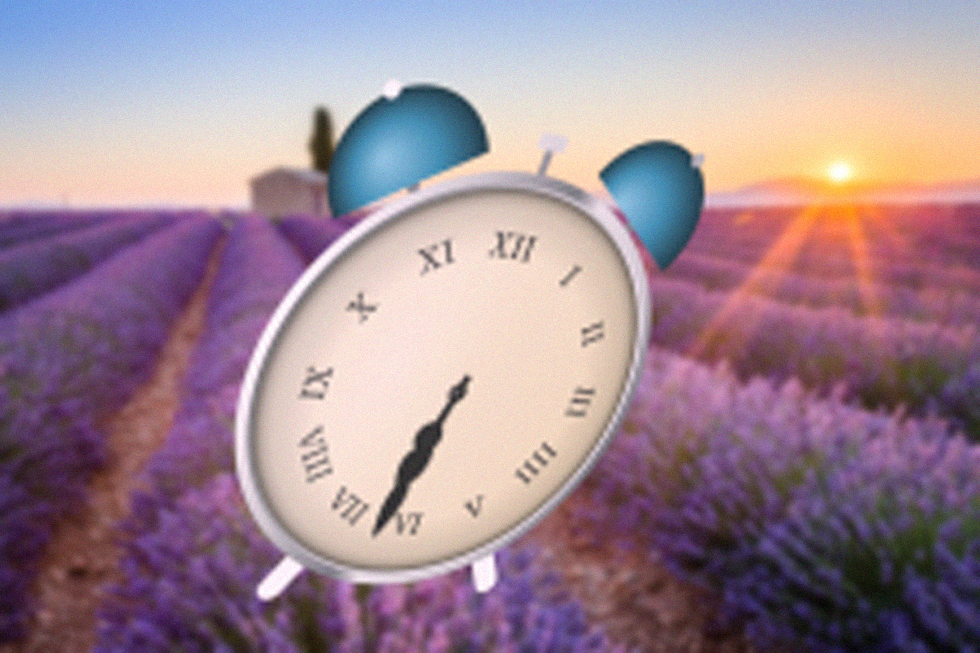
6:32
